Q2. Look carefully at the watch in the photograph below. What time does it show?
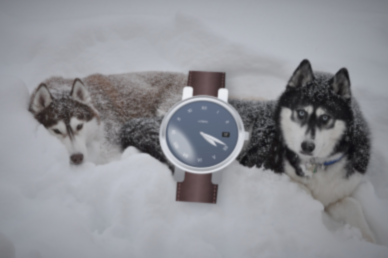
4:19
